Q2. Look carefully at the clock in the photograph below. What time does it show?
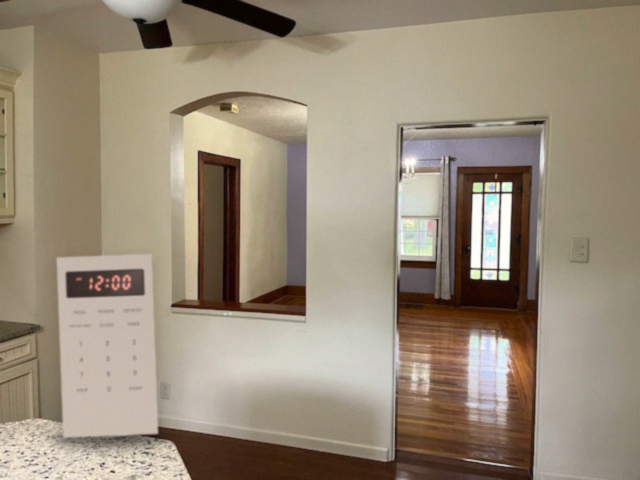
12:00
